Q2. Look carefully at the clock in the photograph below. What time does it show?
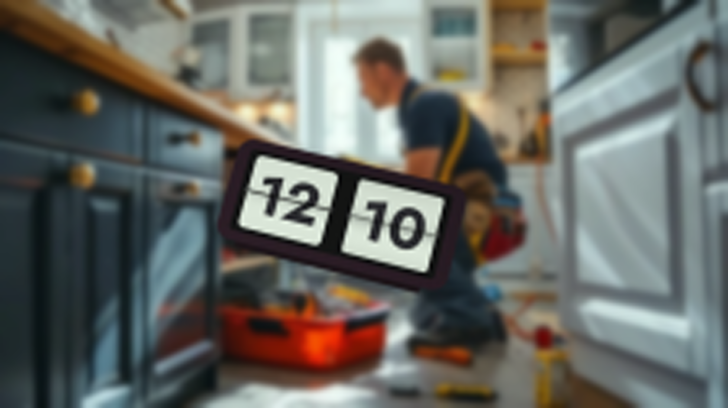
12:10
